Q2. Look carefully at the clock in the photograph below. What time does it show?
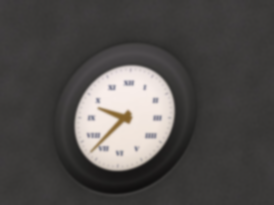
9:37
